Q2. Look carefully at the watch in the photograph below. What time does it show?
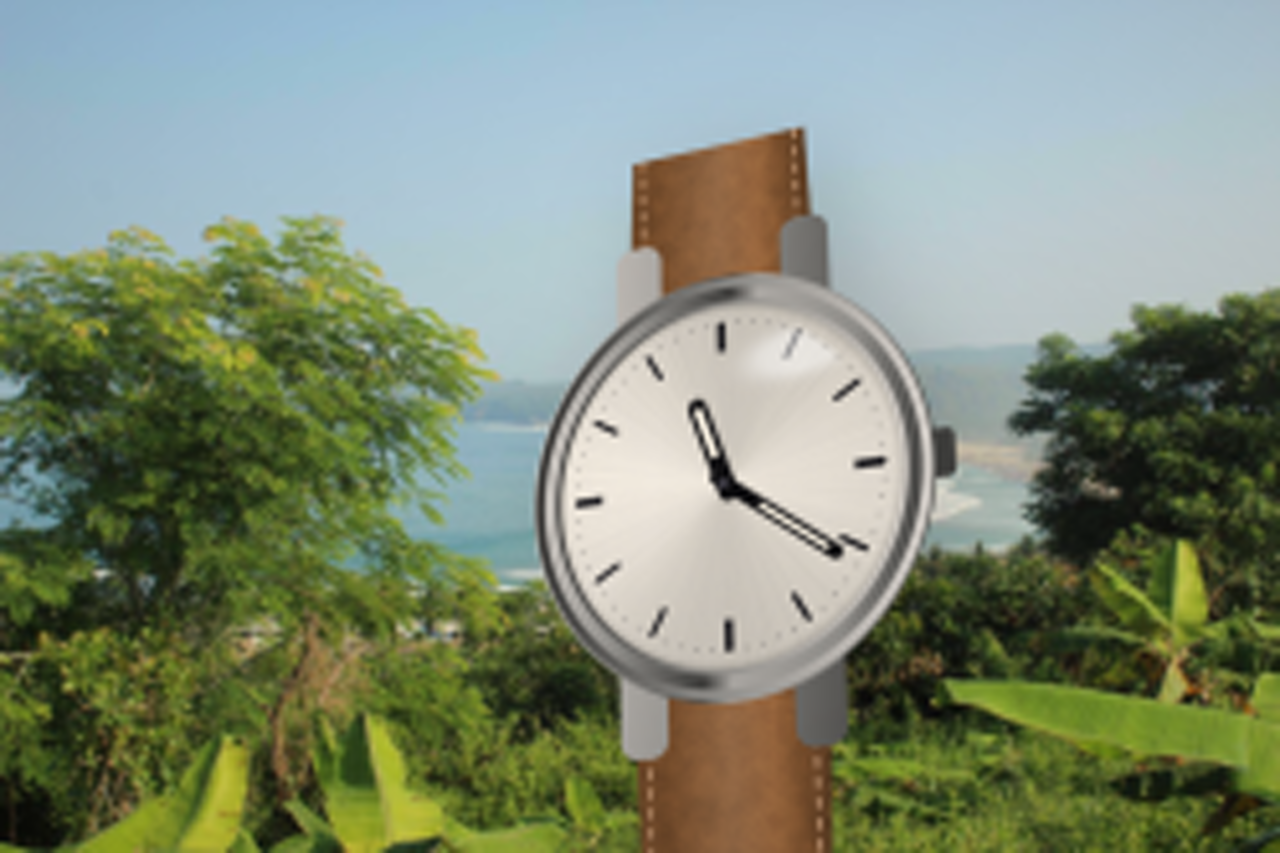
11:21
